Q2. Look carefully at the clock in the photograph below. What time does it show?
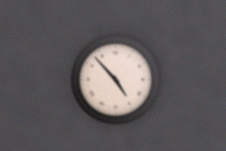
4:53
